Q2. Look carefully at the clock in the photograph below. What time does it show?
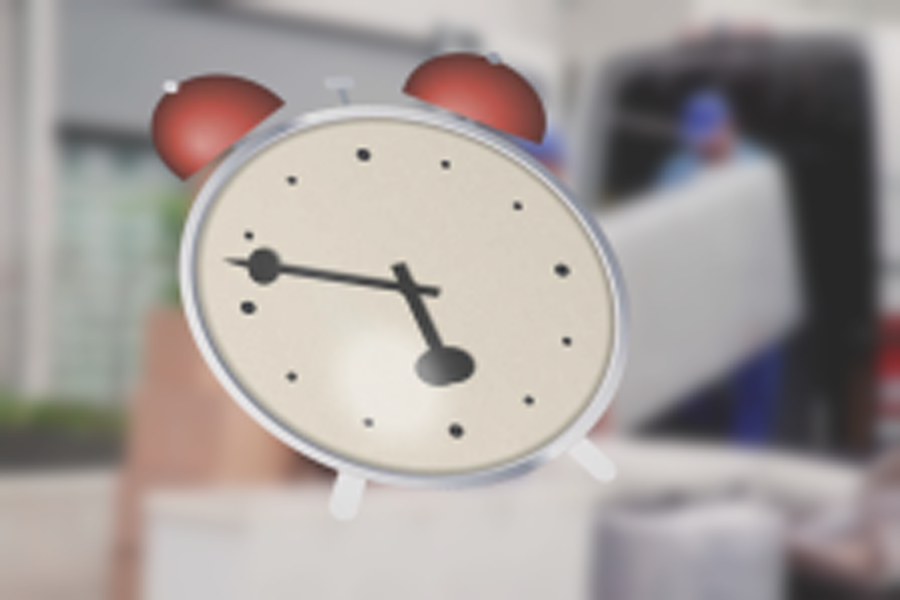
5:48
